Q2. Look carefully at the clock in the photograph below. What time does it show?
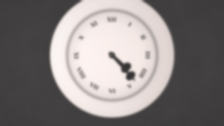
4:23
